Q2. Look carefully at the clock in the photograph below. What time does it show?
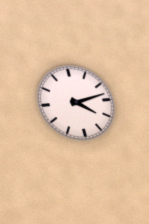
4:13
